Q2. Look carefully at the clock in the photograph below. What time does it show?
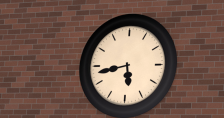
5:43
